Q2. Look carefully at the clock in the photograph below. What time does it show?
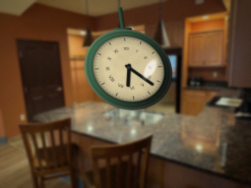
6:22
